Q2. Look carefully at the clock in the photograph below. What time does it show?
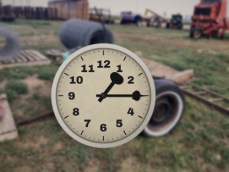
1:15
